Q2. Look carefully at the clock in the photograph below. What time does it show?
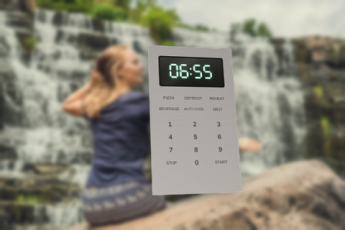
6:55
